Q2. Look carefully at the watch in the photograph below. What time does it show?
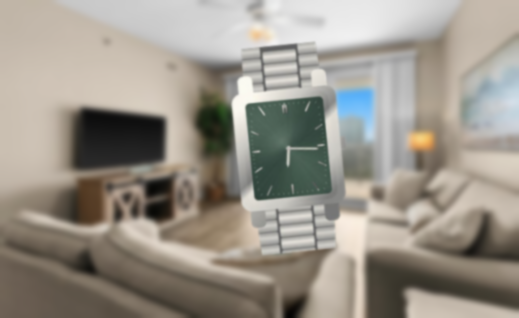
6:16
